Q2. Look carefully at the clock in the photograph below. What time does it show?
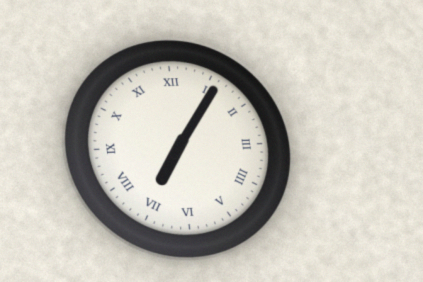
7:06
